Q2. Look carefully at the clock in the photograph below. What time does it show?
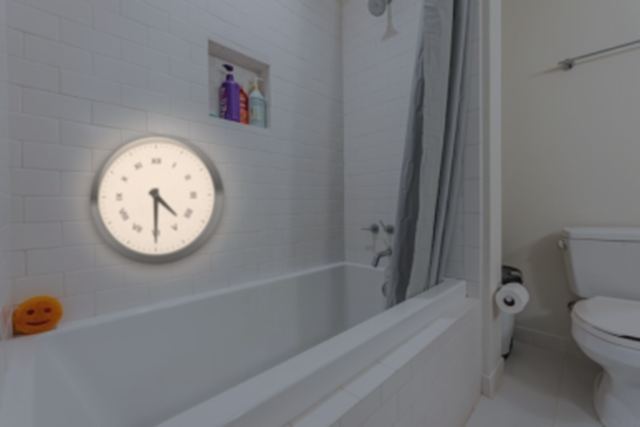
4:30
